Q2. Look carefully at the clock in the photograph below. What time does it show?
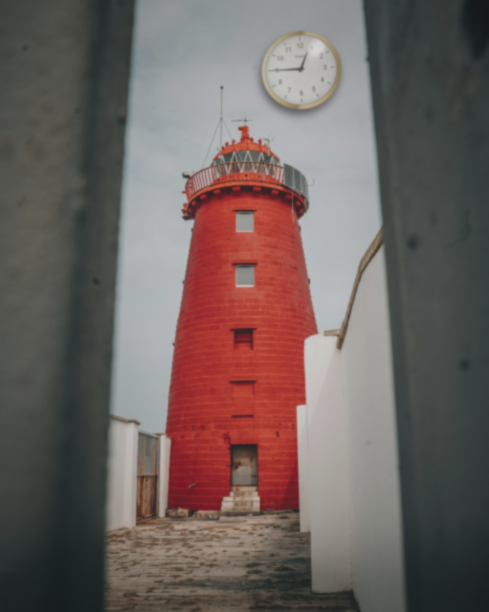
12:45
